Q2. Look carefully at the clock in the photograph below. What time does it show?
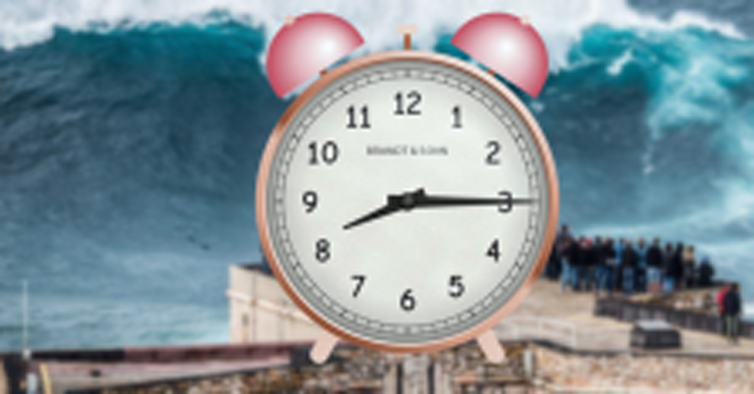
8:15
